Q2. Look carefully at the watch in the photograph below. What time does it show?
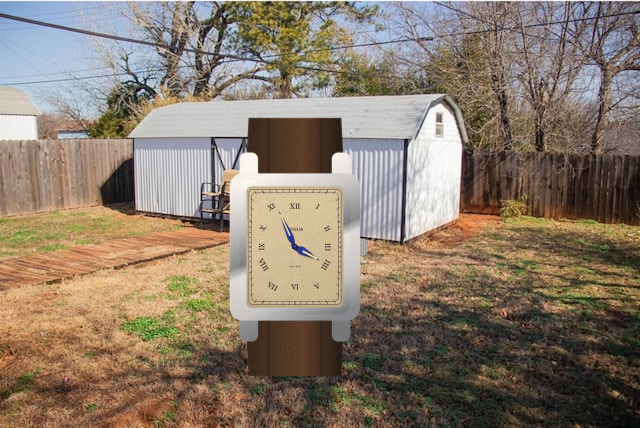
3:56
